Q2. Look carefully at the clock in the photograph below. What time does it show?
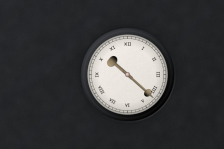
10:22
